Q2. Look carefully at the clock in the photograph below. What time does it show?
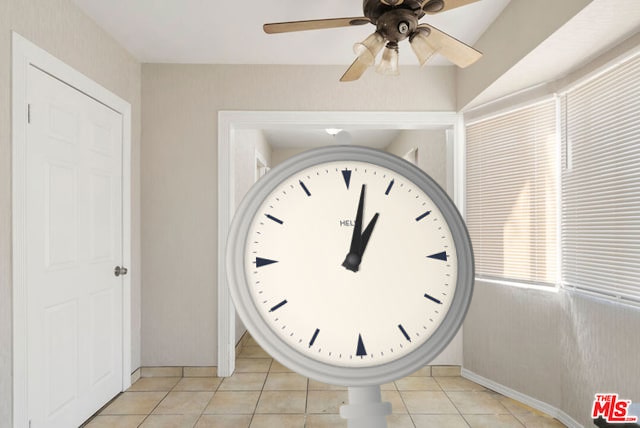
1:02
